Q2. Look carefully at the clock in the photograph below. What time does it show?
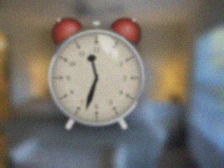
11:33
